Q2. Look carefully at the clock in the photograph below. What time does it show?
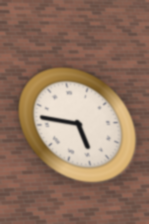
5:47
